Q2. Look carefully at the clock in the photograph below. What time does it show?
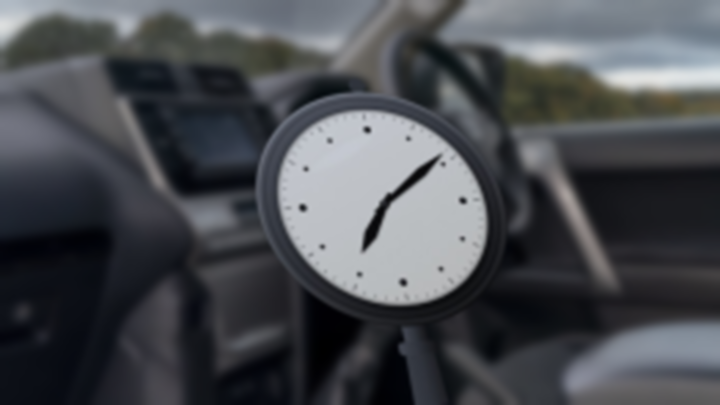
7:09
